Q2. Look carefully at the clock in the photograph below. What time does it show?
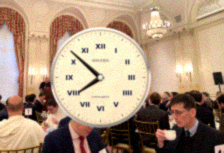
7:52
